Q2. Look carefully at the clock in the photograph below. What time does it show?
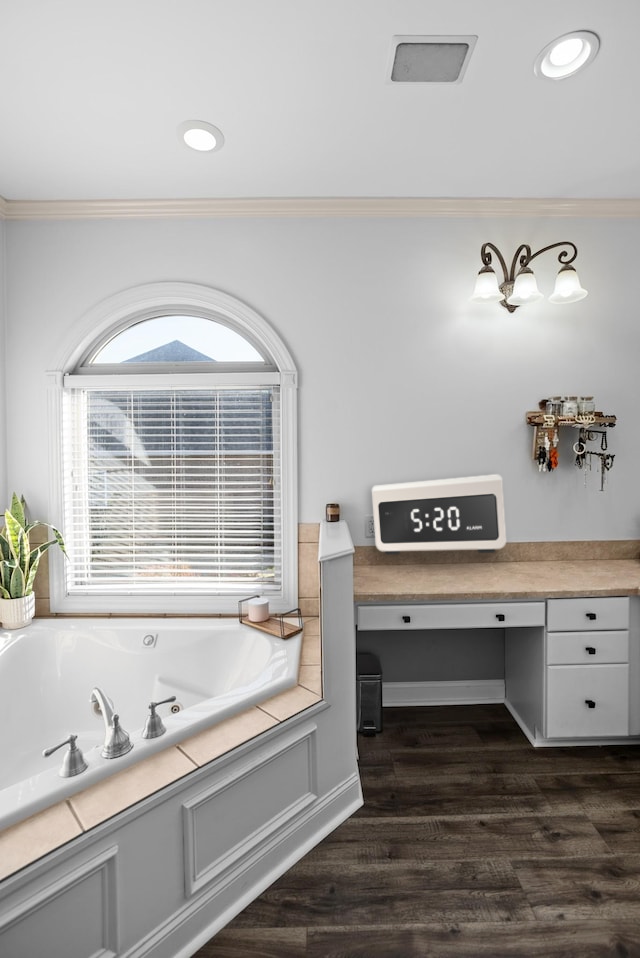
5:20
